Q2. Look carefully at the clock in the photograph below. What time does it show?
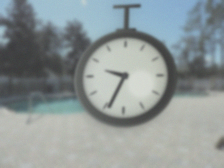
9:34
